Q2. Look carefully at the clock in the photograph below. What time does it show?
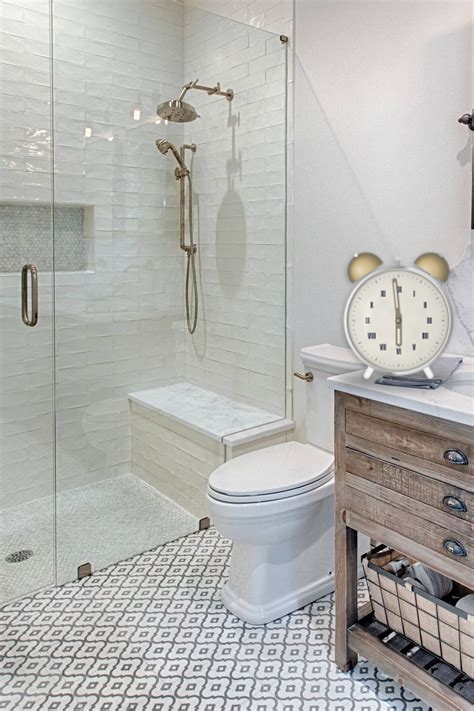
5:59
